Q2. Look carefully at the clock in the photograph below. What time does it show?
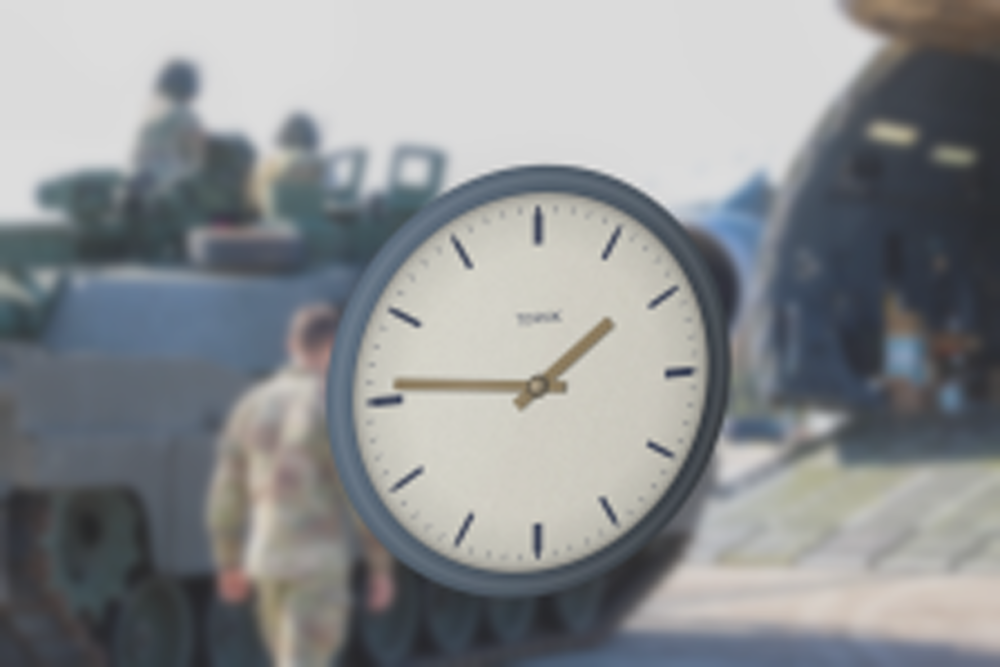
1:46
